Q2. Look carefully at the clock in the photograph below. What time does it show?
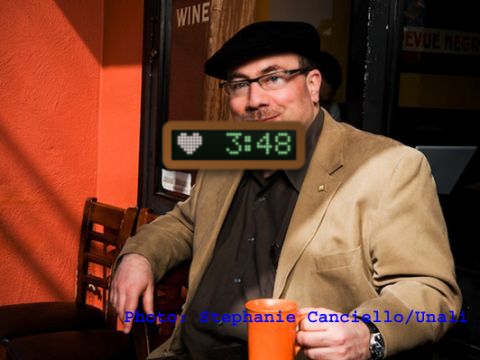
3:48
